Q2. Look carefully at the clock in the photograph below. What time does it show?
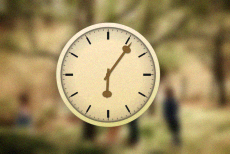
6:06
